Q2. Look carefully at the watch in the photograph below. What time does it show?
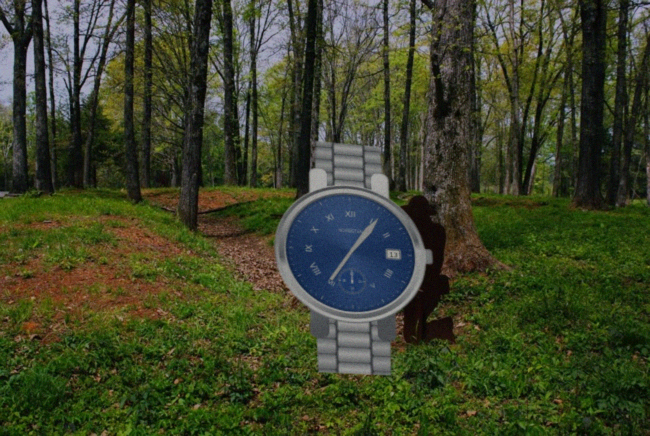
7:06
